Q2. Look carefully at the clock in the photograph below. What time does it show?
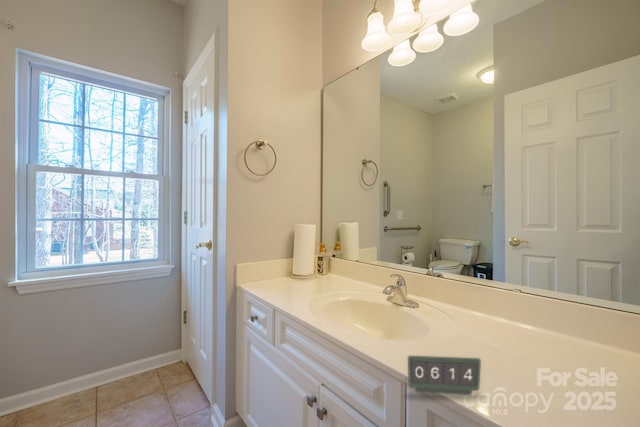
6:14
